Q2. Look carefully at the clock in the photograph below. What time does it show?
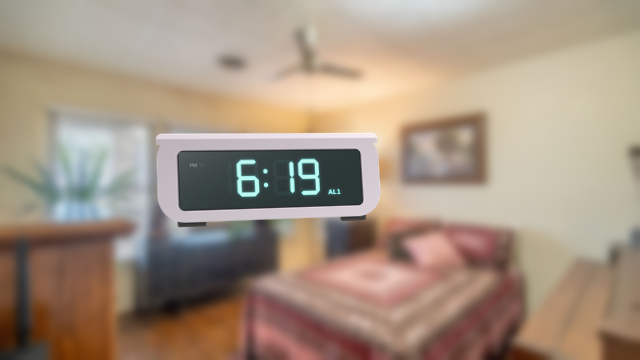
6:19
